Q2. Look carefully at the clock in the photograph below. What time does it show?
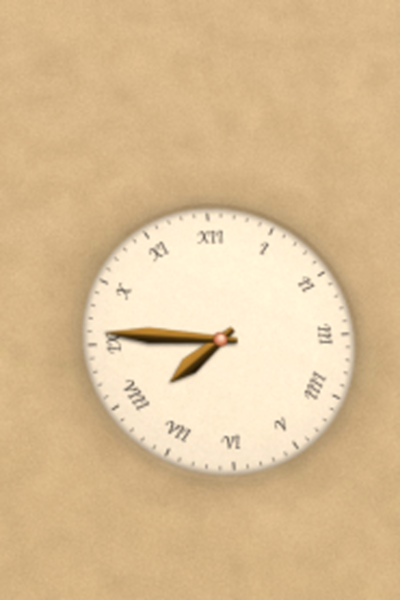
7:46
